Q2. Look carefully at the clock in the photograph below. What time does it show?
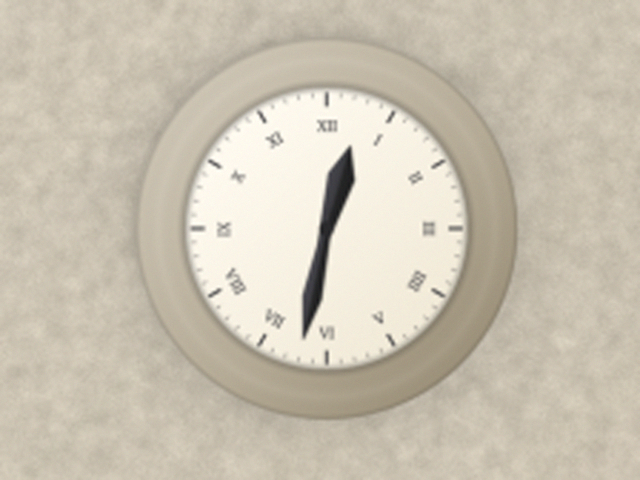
12:32
